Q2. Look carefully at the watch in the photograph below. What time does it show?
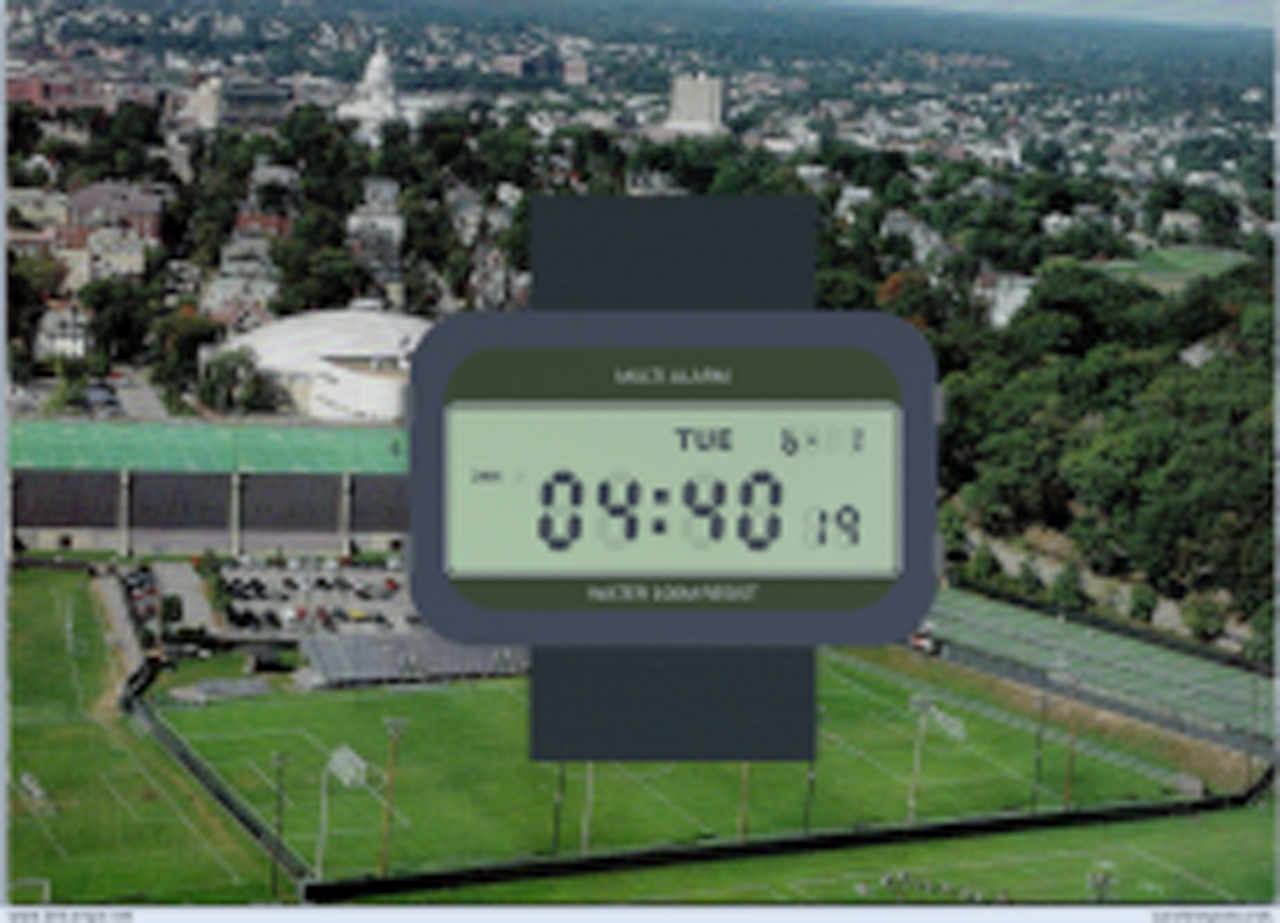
4:40:19
